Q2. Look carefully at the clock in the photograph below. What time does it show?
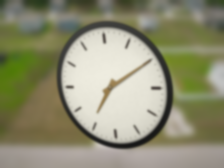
7:10
